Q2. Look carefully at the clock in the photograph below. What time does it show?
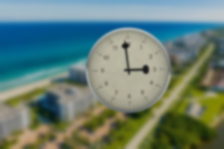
2:59
